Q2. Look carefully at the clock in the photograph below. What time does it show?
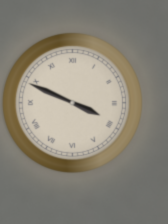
3:49
